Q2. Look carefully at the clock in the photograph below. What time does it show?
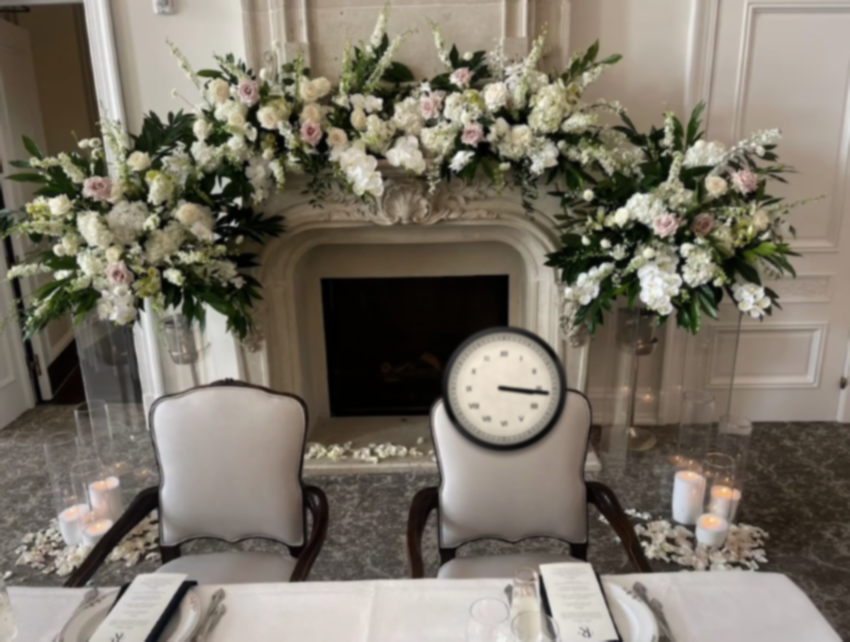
3:16
